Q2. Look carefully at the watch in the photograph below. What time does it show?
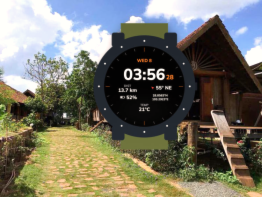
3:56
